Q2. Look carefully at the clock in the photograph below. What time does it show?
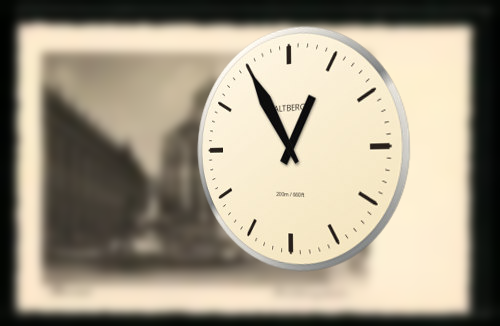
12:55
